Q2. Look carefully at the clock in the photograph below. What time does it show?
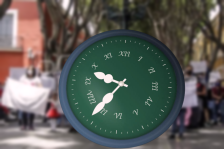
9:36
